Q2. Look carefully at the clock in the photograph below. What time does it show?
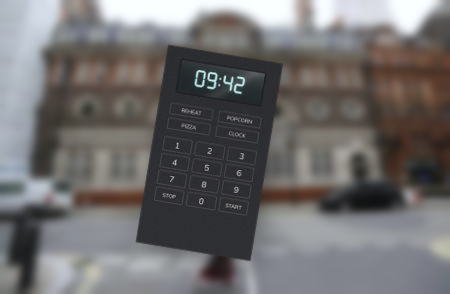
9:42
